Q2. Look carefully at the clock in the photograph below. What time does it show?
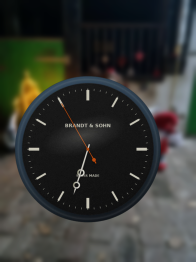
6:32:55
